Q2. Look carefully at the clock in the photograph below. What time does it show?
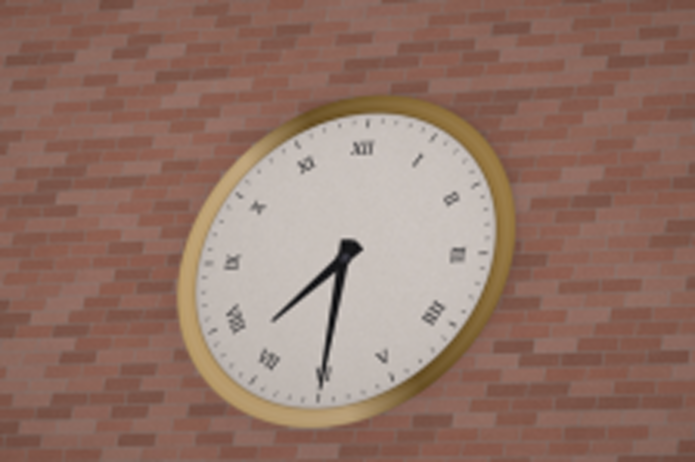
7:30
